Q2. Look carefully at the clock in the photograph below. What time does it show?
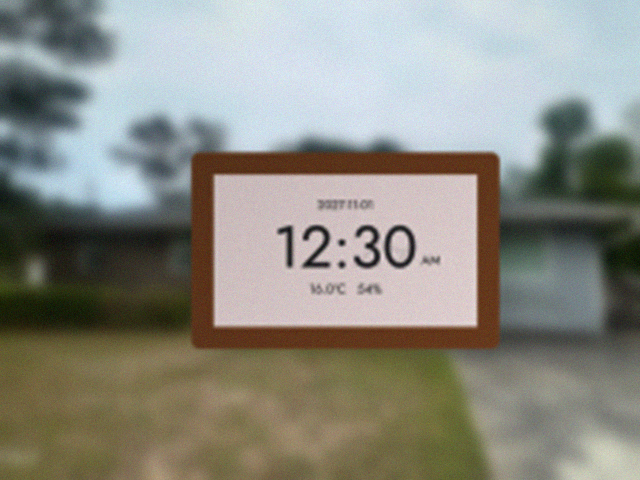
12:30
